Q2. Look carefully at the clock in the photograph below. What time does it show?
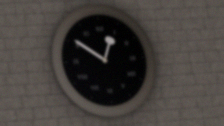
12:51
